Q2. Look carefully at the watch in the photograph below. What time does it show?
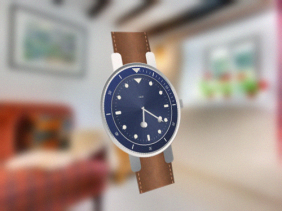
6:21
